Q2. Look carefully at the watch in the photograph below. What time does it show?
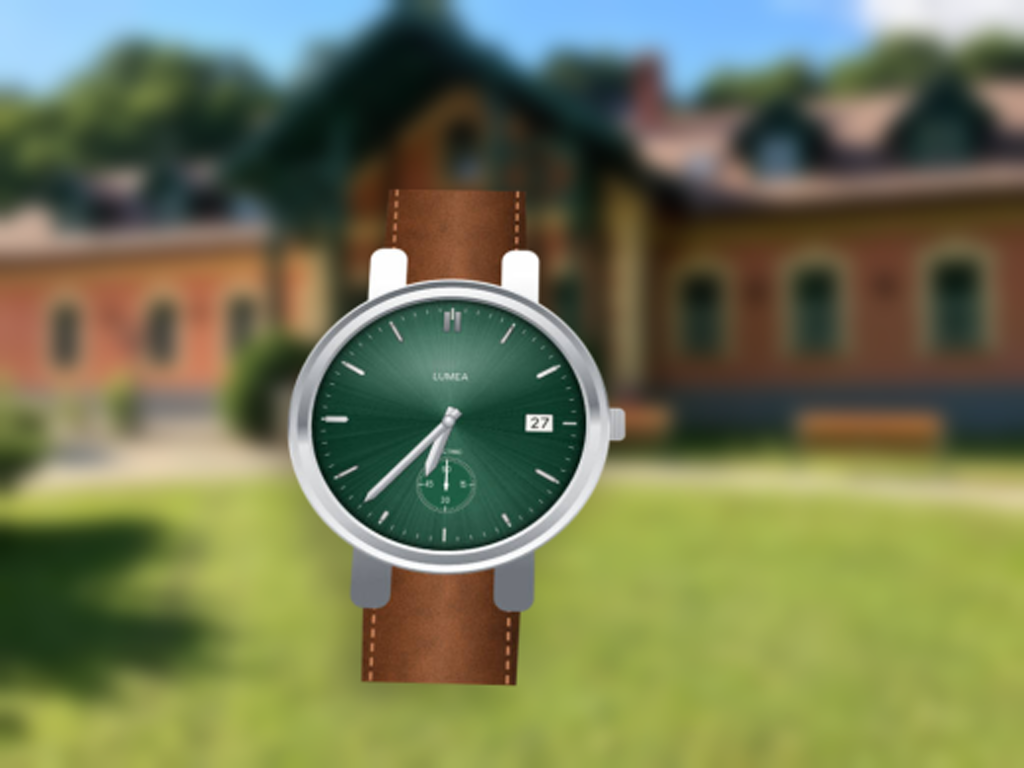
6:37
